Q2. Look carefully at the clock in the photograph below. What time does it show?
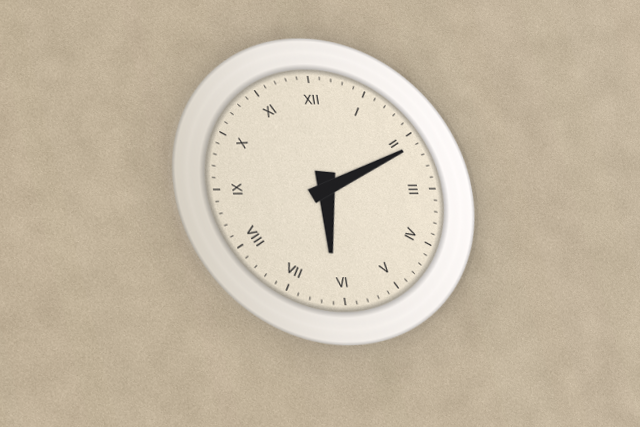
6:11
